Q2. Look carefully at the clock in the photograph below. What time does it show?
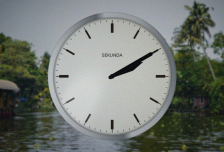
2:10
